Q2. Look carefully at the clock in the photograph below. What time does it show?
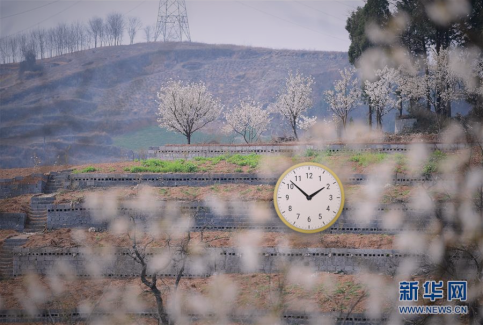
1:52
